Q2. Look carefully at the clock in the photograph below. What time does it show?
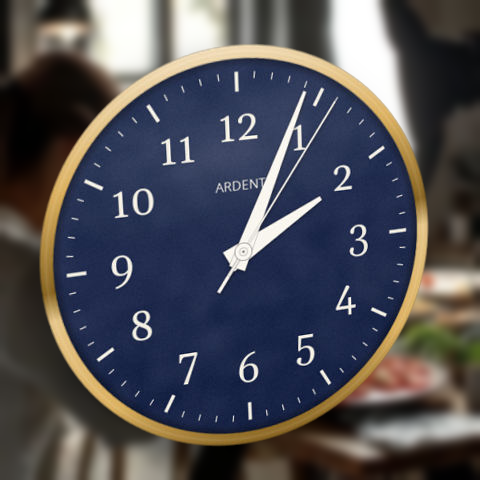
2:04:06
